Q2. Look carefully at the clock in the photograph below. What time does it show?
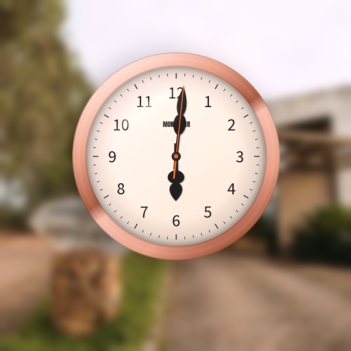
6:01:01
